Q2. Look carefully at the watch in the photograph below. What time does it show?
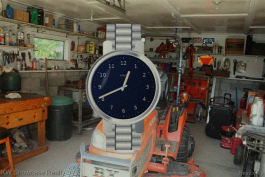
12:41
